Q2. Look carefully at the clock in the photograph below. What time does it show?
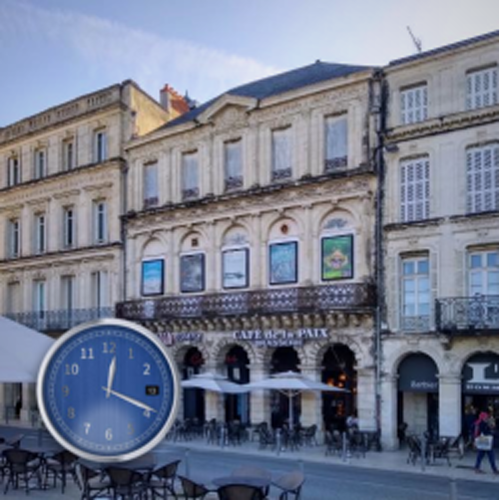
12:19
